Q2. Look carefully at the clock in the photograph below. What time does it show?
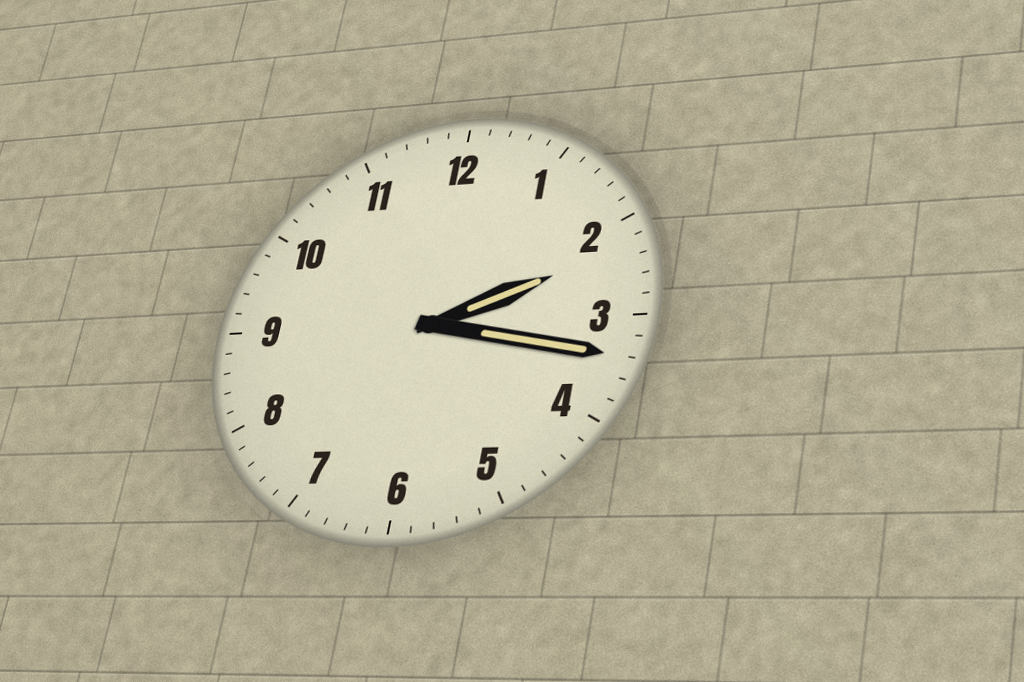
2:17
